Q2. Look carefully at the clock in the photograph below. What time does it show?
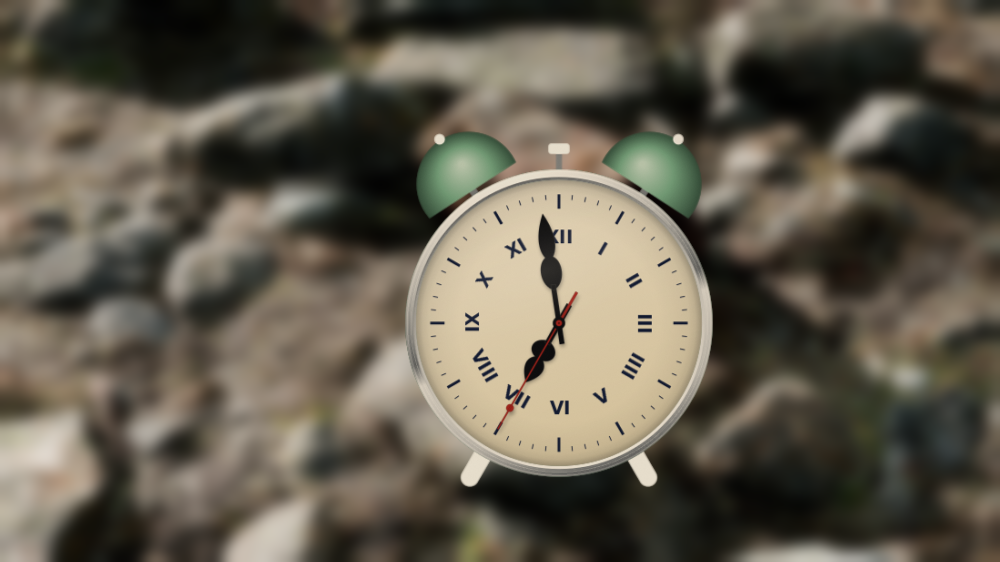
6:58:35
